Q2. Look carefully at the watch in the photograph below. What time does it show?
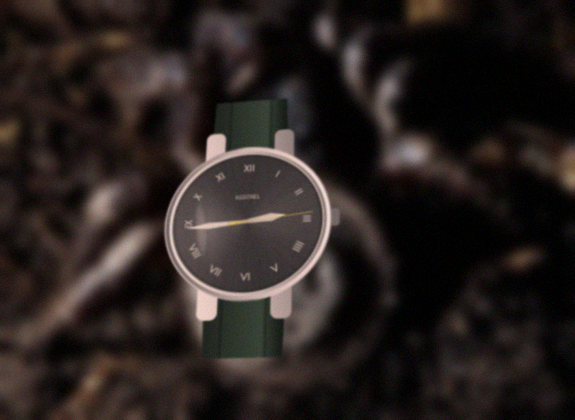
2:44:14
